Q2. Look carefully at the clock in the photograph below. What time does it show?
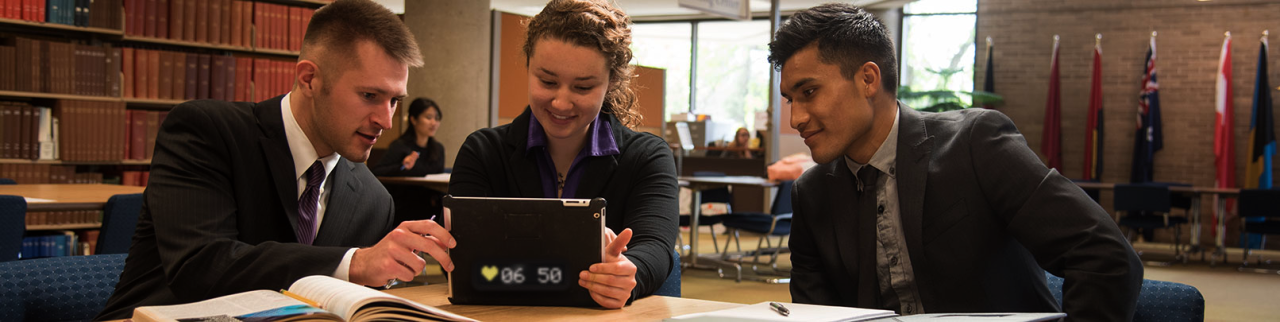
6:50
